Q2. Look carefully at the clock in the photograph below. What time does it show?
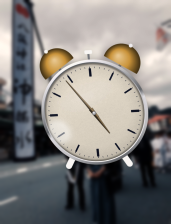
4:54
